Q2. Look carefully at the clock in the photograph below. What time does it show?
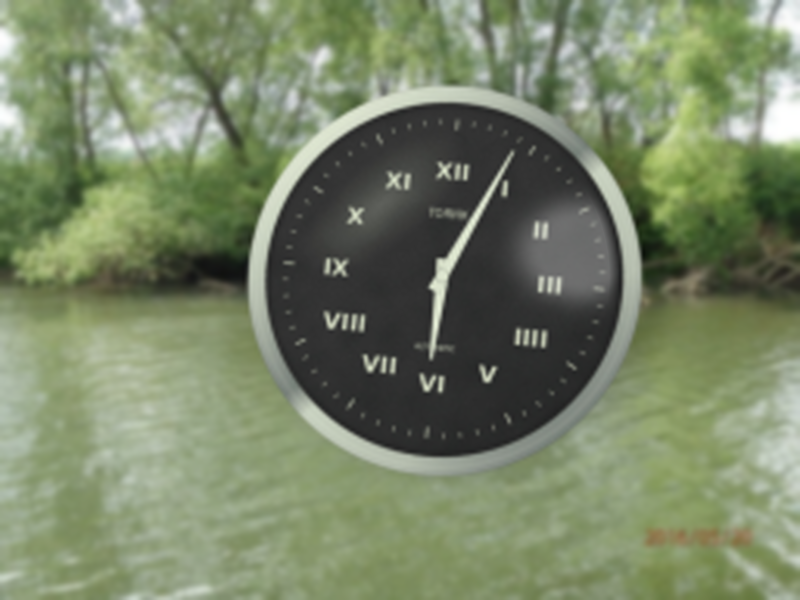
6:04
